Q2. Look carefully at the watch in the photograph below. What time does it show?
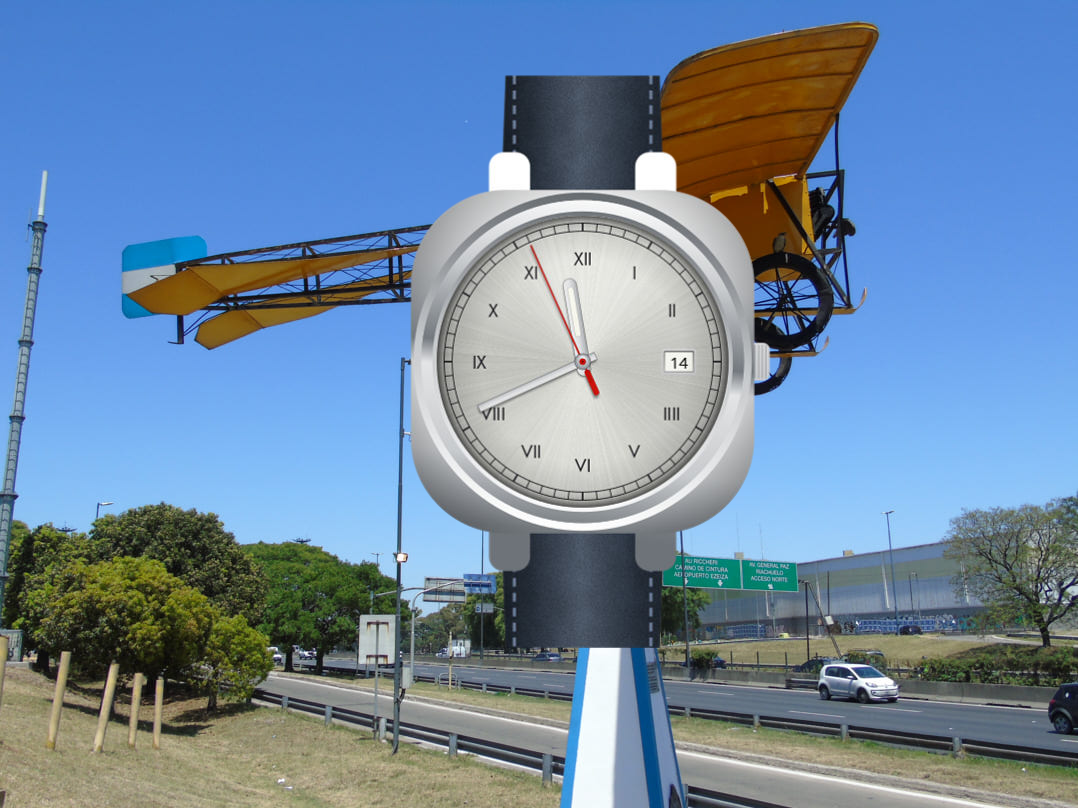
11:40:56
